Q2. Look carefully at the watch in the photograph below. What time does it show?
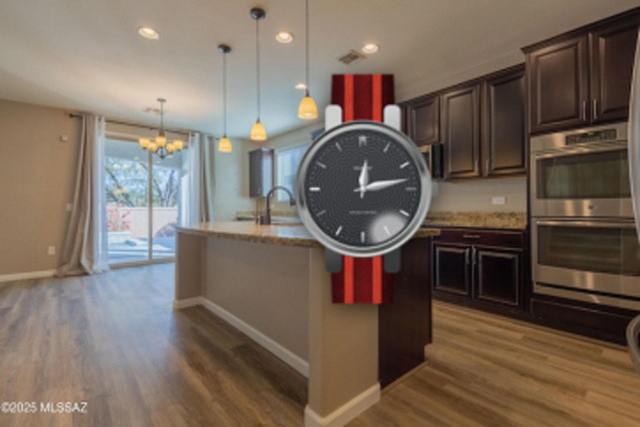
12:13
